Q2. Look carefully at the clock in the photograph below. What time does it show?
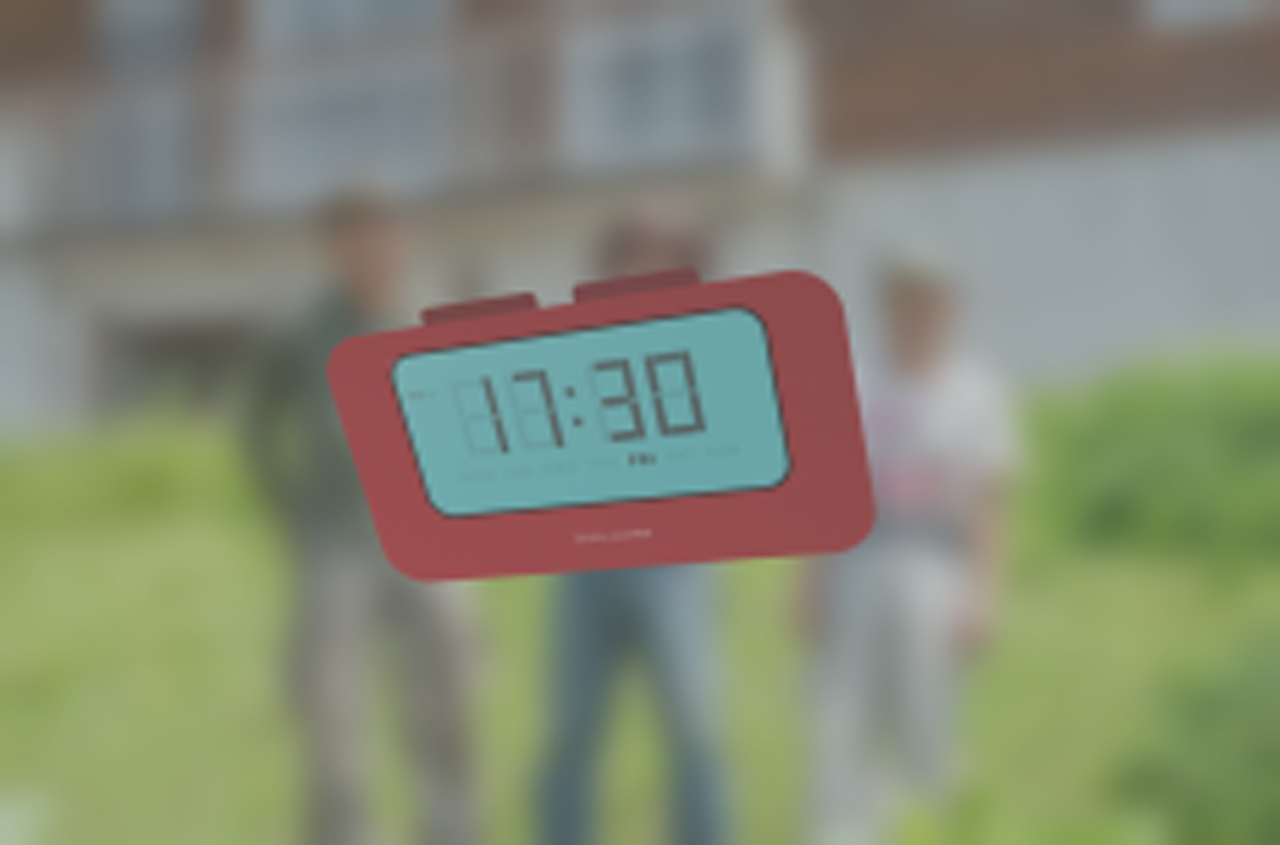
17:30
